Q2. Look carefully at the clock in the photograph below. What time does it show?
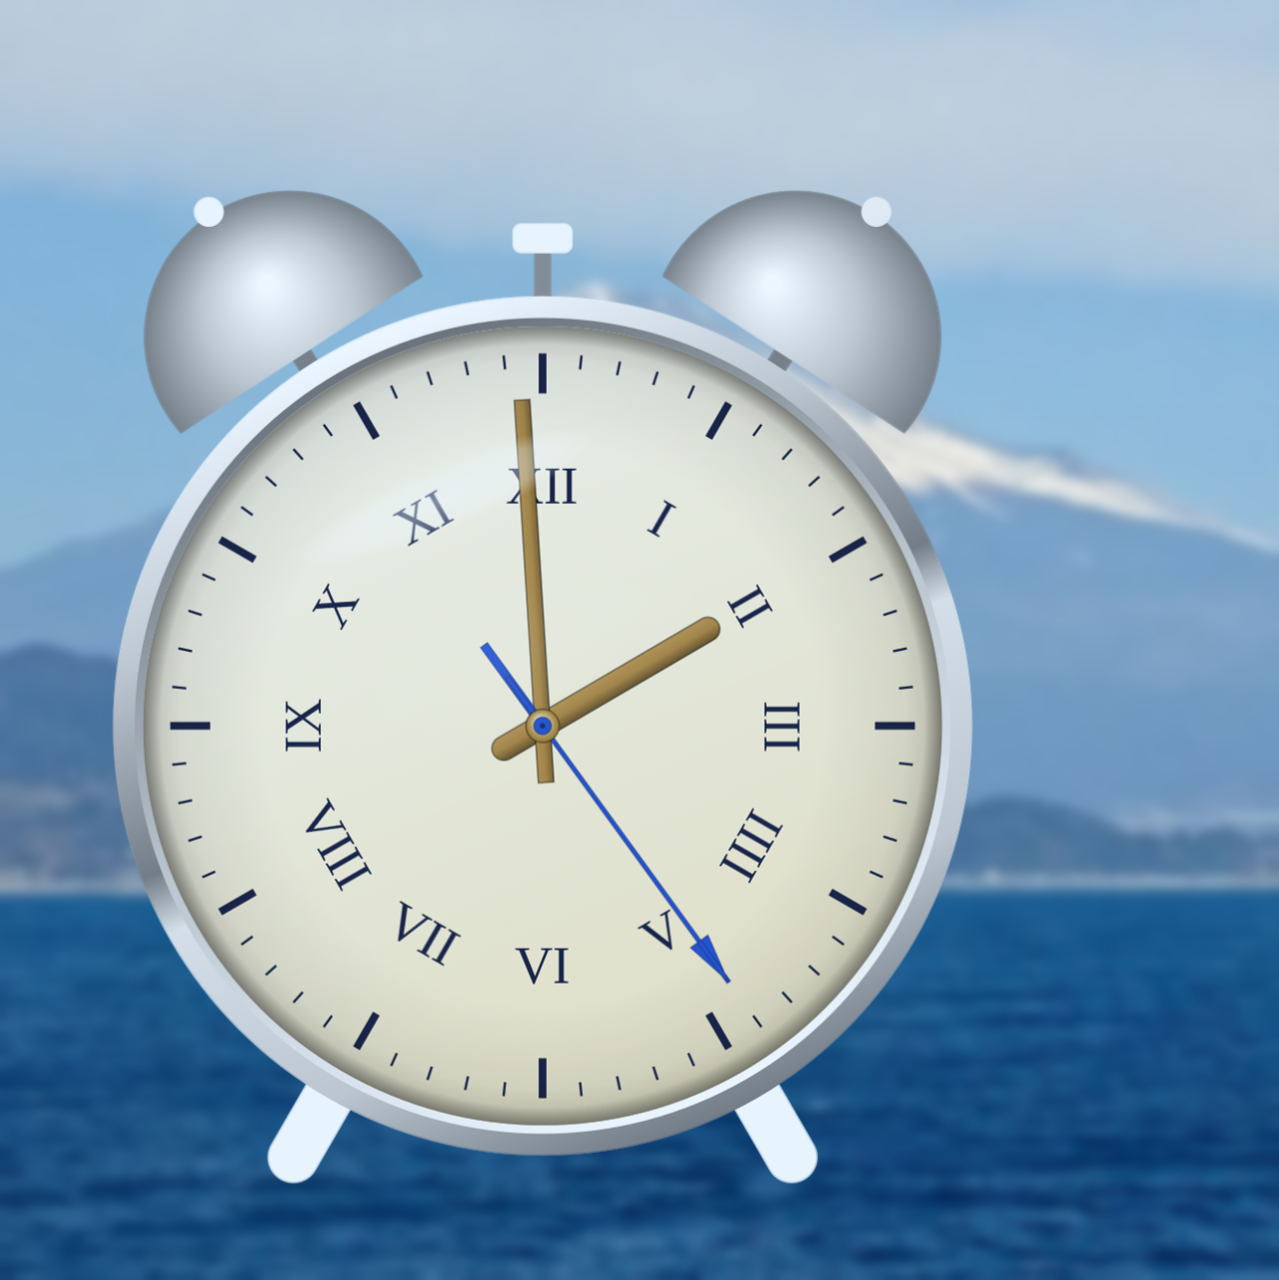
1:59:24
